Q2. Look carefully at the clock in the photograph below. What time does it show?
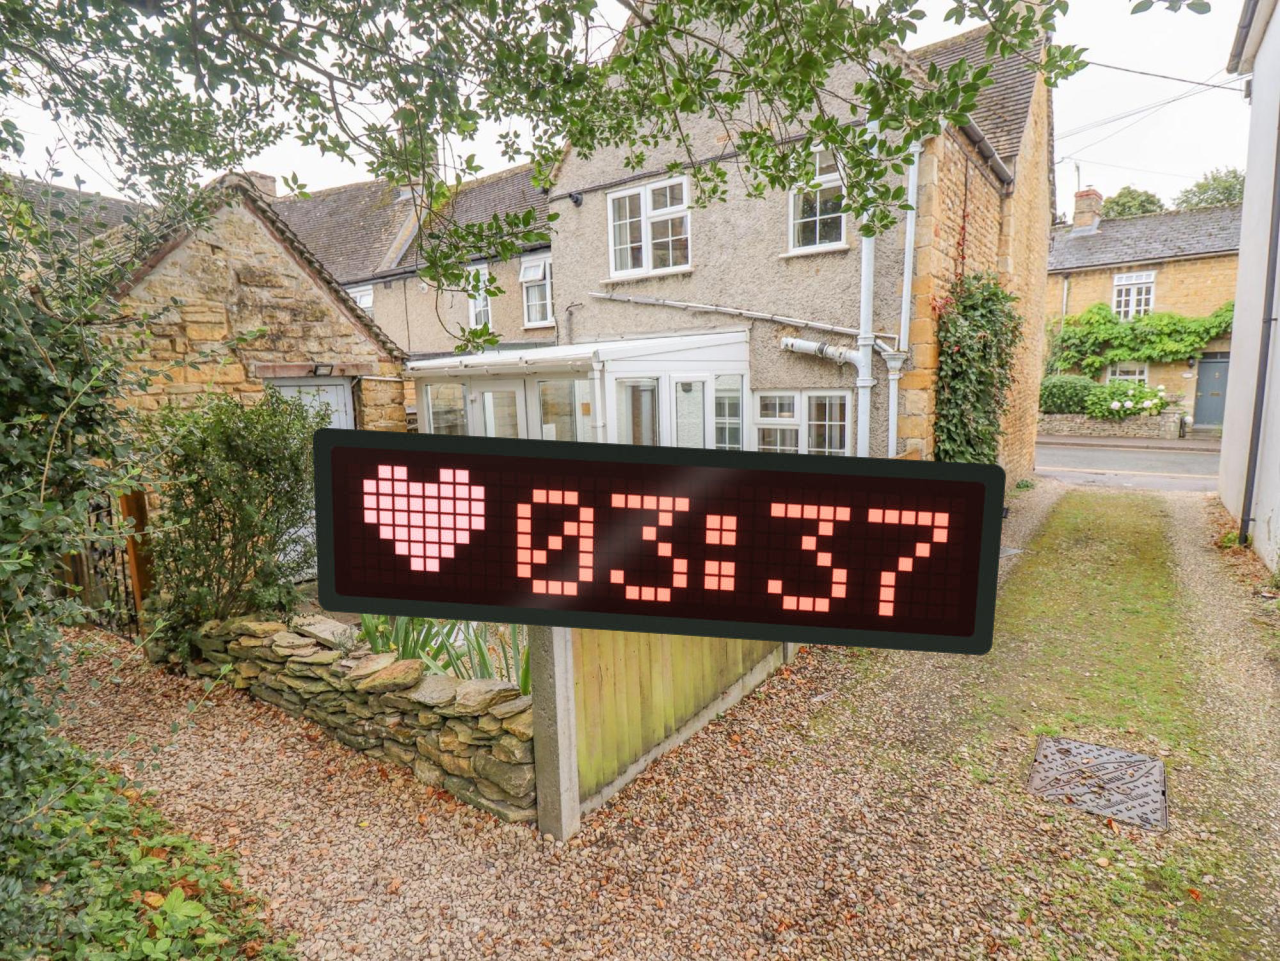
3:37
